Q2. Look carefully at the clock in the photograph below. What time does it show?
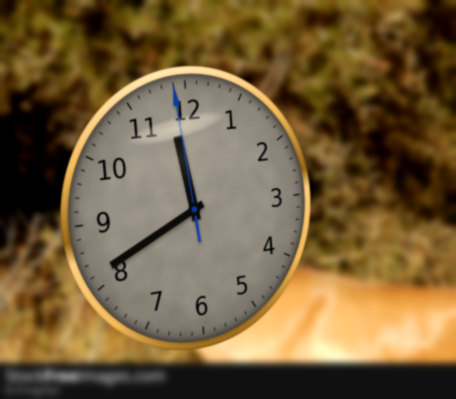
11:40:59
